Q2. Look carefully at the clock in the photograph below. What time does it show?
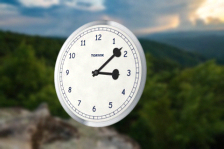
3:08
